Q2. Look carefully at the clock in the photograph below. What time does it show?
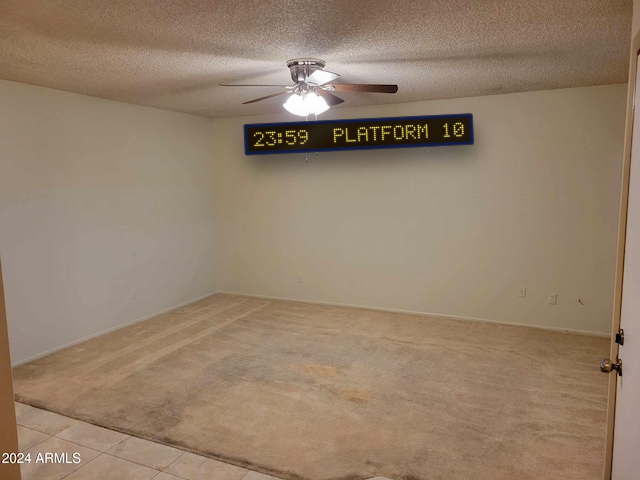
23:59
